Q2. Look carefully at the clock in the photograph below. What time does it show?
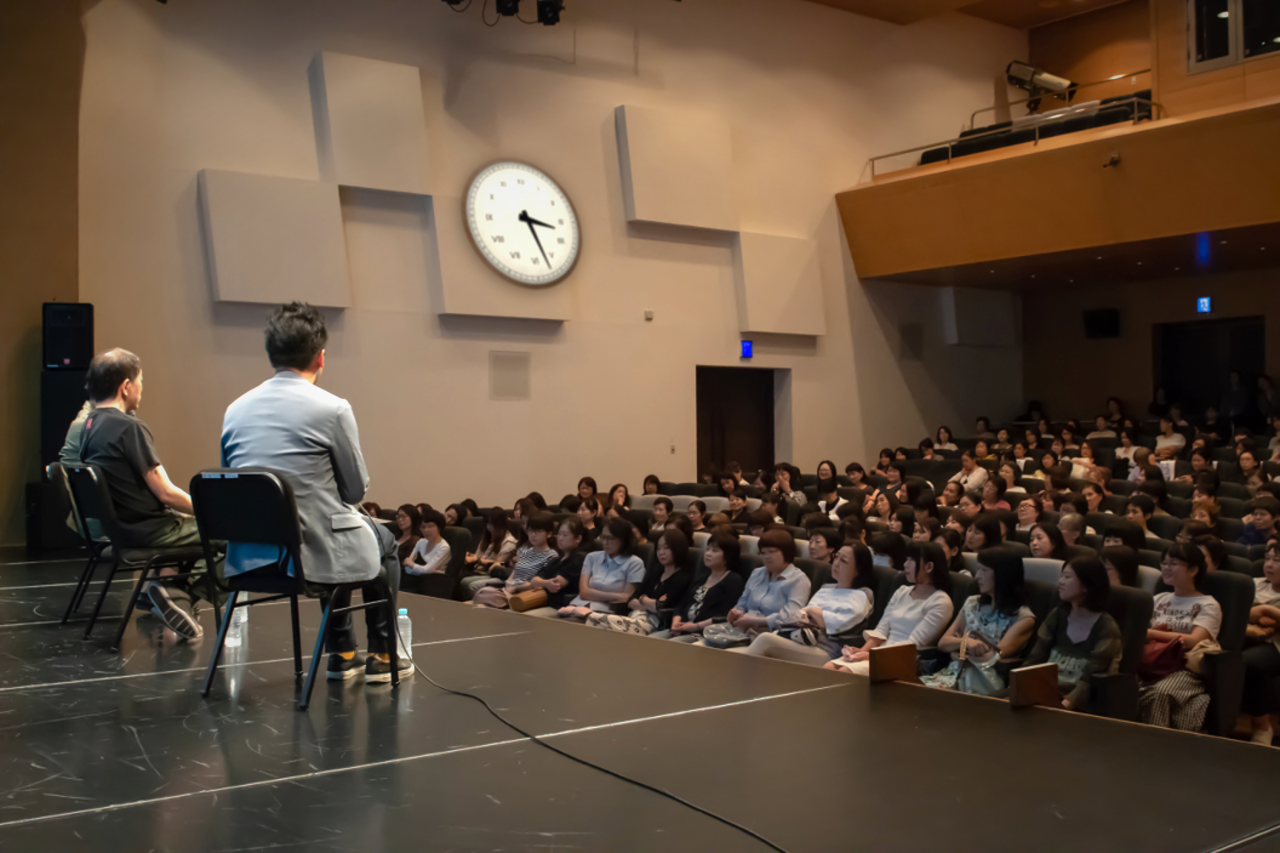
3:27
